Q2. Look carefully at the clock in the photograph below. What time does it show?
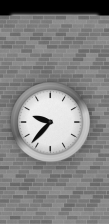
9:37
